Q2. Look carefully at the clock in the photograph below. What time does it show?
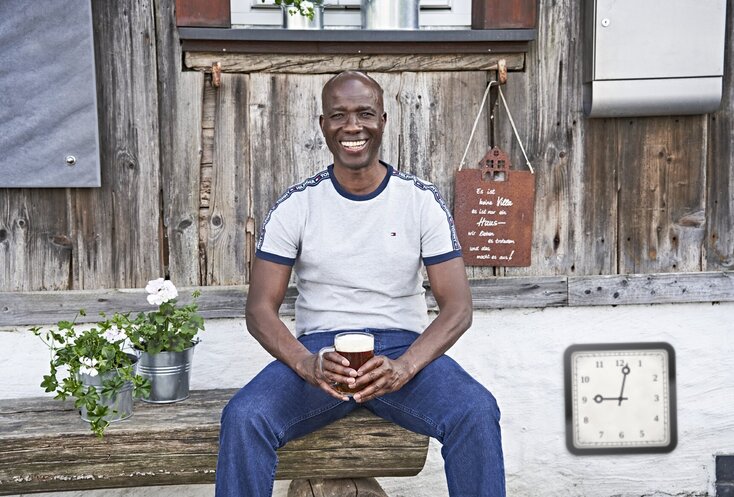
9:02
